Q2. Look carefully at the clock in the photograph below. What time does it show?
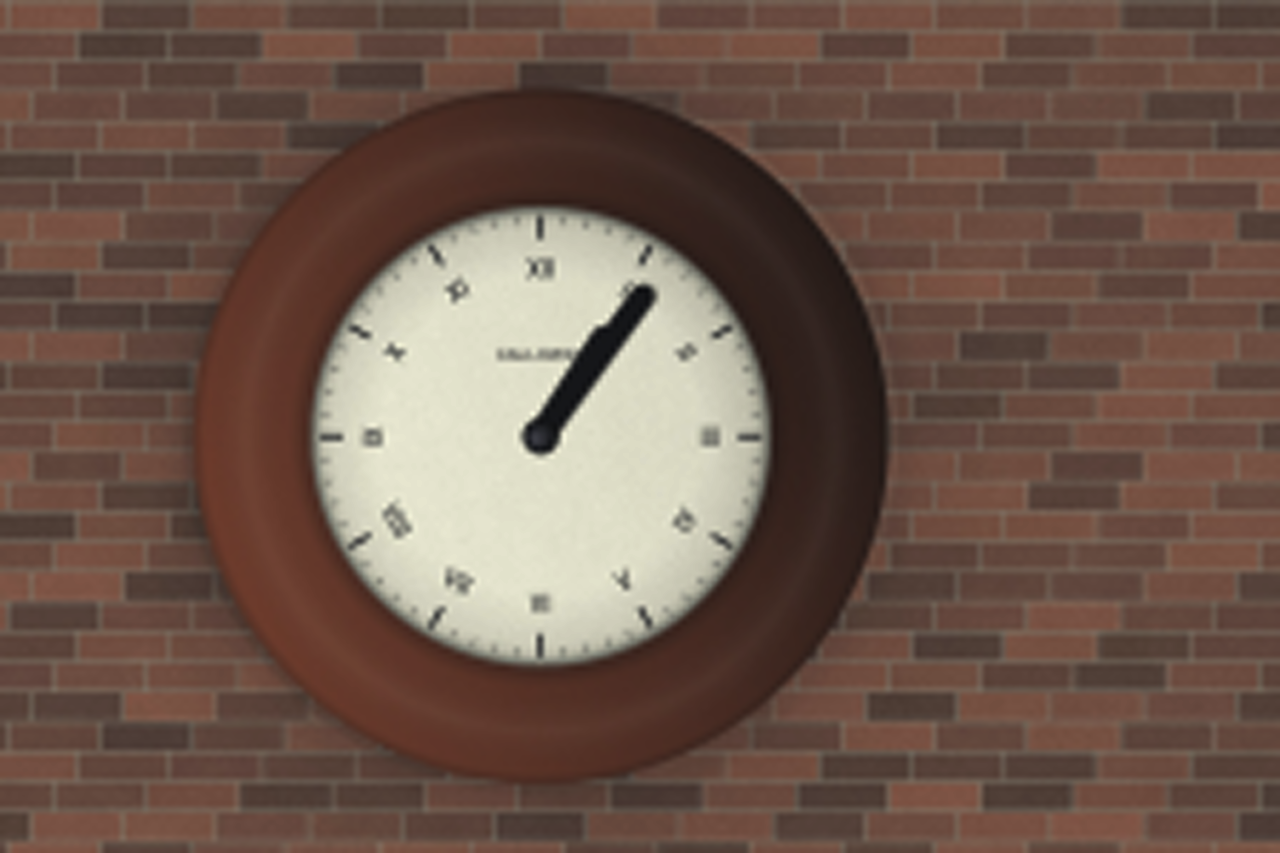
1:06
